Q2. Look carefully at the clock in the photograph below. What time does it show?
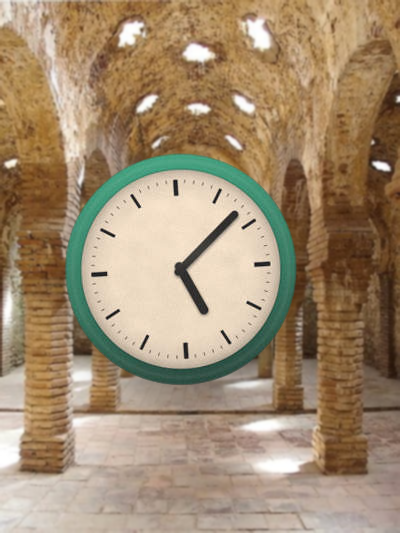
5:08
